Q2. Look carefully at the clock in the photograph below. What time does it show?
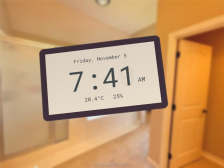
7:41
